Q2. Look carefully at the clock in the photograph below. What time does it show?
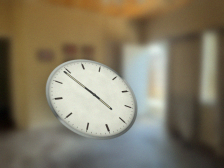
4:54
